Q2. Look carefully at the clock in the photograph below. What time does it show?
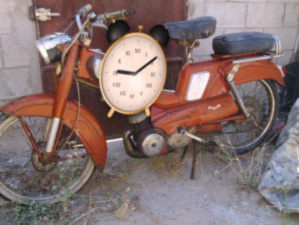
9:09
